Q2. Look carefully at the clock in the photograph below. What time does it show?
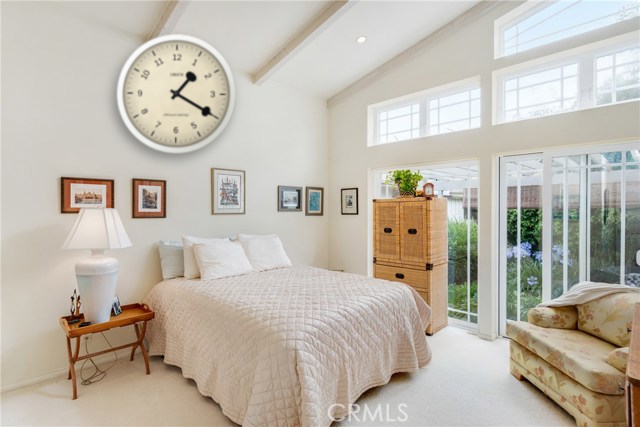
1:20
